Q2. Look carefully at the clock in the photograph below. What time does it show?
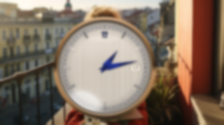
1:13
